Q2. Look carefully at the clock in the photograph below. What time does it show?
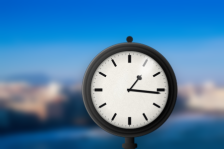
1:16
